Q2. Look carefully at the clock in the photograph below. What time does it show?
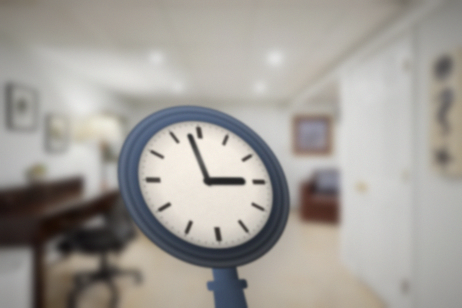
2:58
